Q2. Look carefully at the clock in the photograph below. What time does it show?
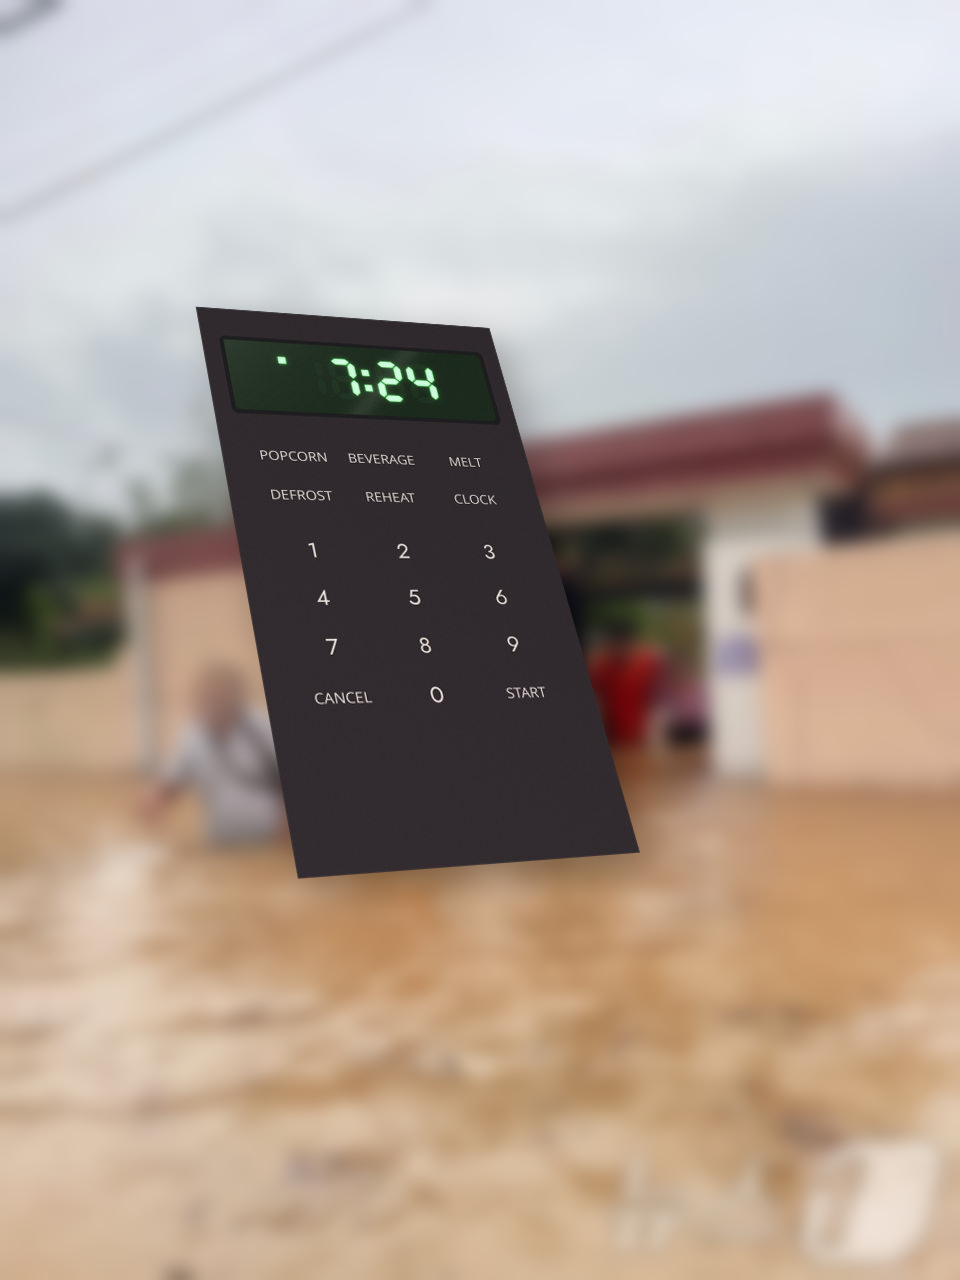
7:24
